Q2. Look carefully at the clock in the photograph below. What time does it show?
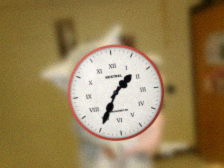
1:35
